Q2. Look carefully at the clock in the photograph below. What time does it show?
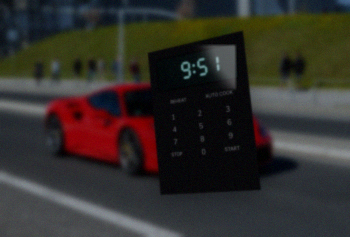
9:51
